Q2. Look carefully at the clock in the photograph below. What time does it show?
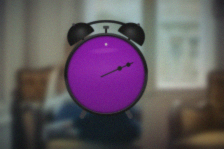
2:11
